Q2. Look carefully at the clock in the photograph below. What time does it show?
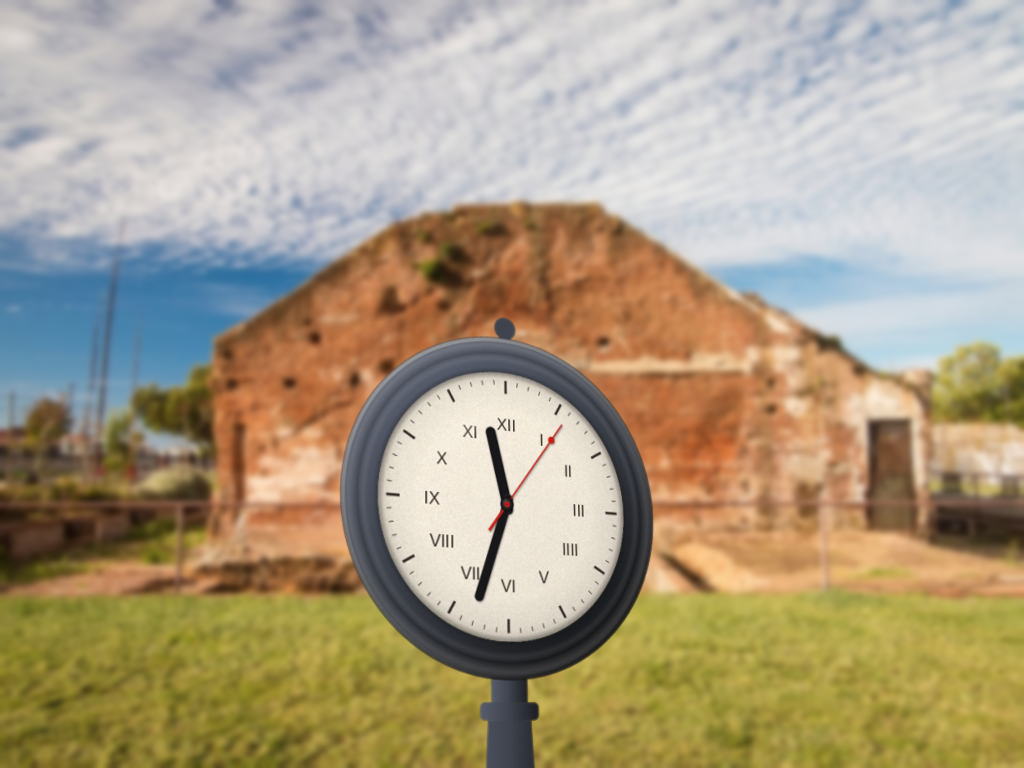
11:33:06
